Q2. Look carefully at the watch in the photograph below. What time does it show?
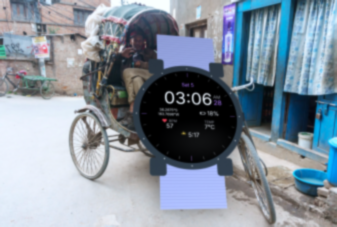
3:06
